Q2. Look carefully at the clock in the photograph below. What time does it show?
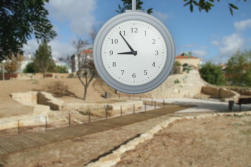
8:54
